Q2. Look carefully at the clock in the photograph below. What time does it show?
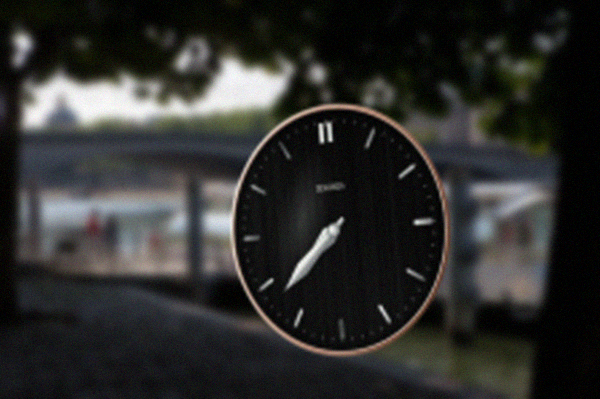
7:38
